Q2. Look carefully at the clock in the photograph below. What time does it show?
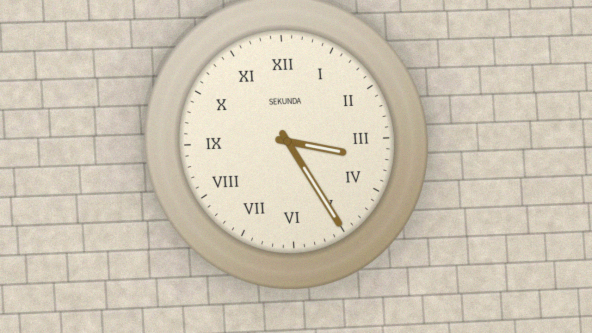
3:25
